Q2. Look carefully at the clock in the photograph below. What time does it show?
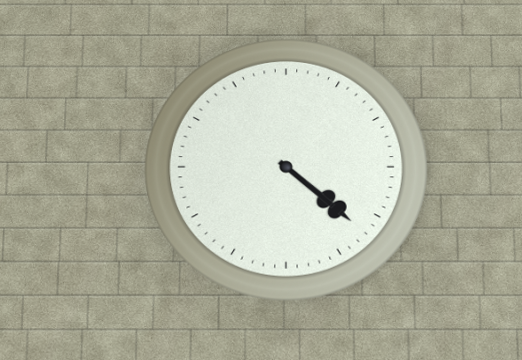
4:22
